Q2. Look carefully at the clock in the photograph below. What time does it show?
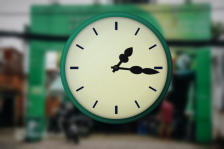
1:16
